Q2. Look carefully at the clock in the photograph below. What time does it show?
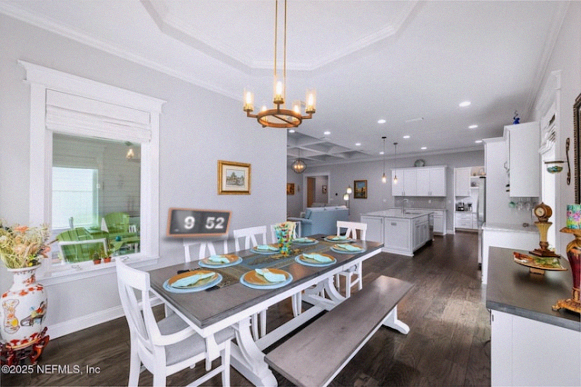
9:52
